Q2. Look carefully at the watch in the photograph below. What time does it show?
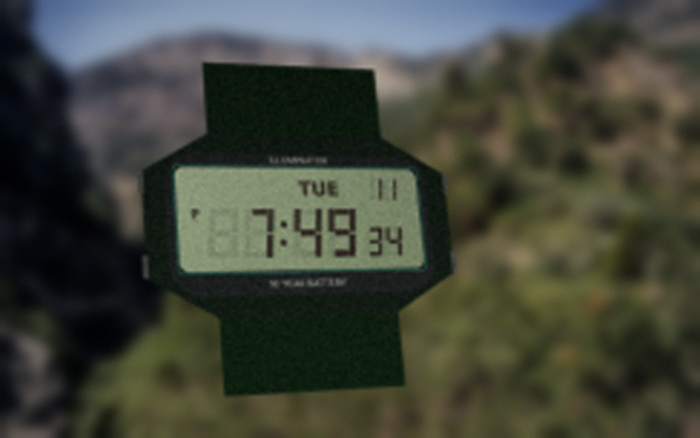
7:49:34
